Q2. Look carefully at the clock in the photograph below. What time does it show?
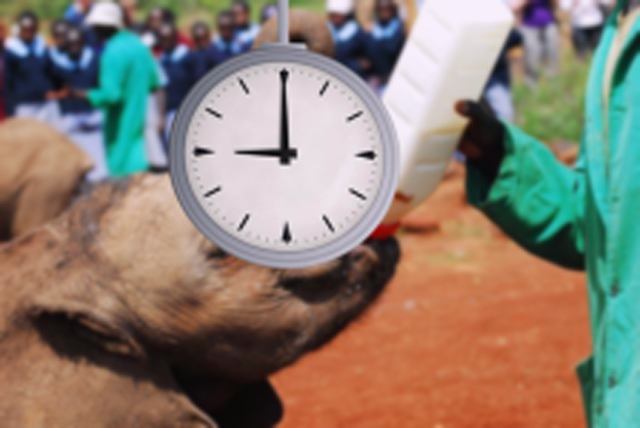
9:00
